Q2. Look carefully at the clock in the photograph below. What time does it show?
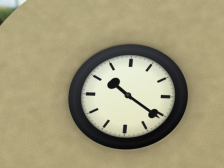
10:21
